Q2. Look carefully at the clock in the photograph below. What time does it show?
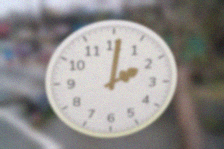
2:01
